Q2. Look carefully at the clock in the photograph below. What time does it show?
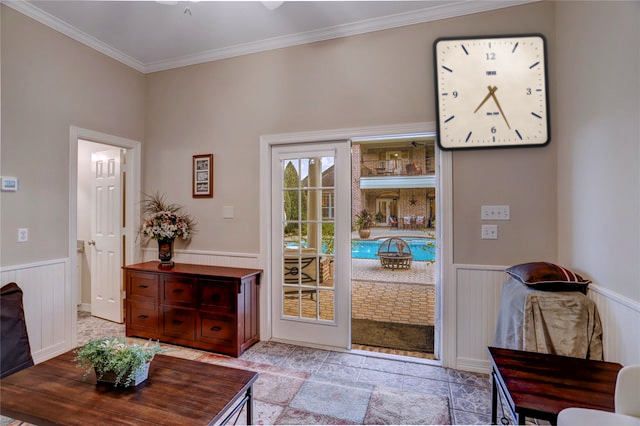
7:26
